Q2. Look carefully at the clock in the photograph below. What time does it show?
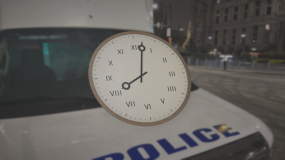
8:02
